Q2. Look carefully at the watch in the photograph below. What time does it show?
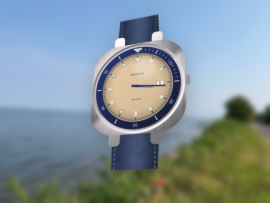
3:16
